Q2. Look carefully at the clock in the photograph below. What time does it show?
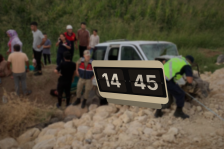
14:45
